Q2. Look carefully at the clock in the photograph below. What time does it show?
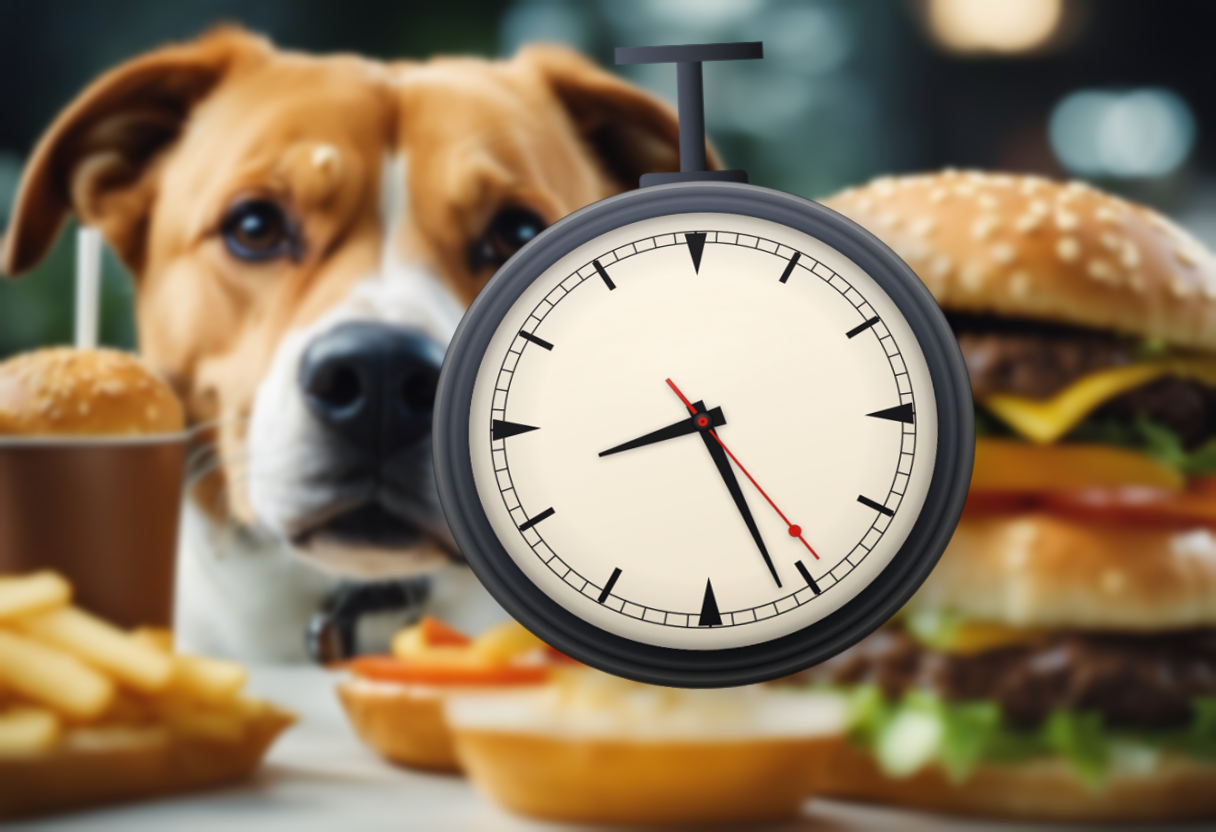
8:26:24
